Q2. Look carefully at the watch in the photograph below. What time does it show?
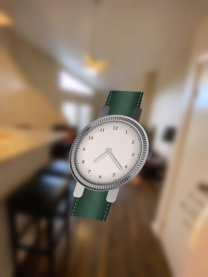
7:22
